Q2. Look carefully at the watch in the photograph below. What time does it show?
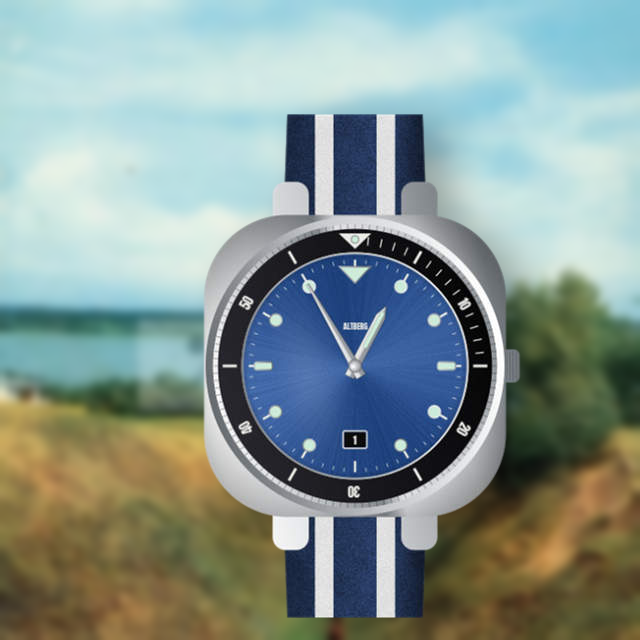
12:55
